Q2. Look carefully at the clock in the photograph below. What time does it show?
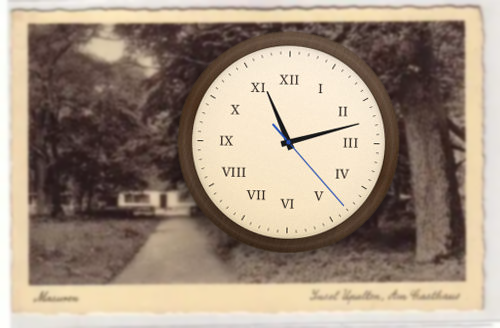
11:12:23
